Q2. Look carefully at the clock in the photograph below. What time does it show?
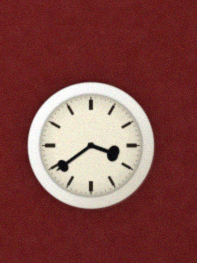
3:39
